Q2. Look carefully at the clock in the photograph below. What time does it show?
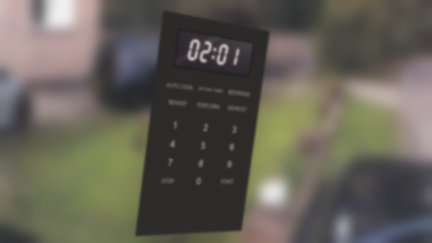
2:01
